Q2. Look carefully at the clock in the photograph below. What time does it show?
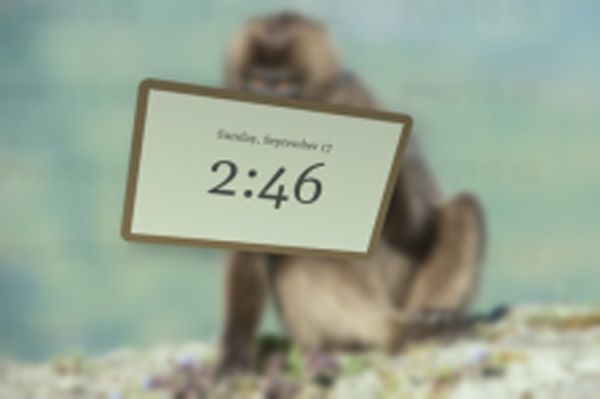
2:46
